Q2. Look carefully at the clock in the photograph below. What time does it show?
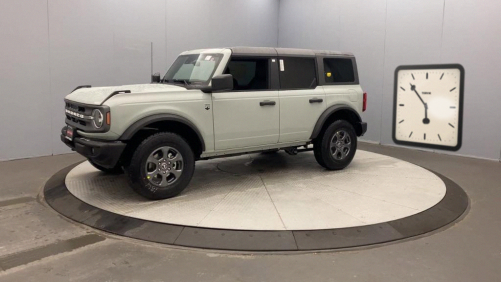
5:53
